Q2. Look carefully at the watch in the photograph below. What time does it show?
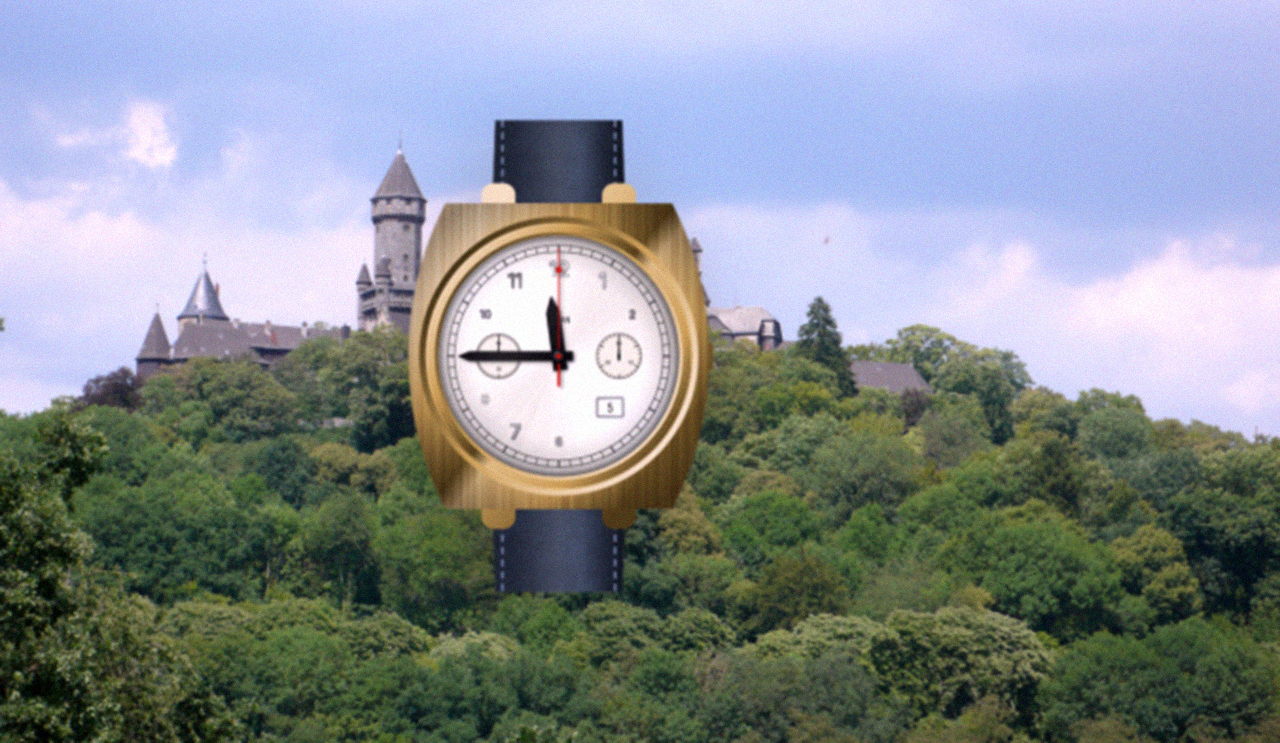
11:45
